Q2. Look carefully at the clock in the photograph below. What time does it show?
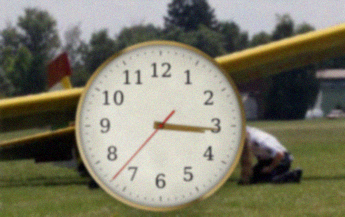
3:15:37
